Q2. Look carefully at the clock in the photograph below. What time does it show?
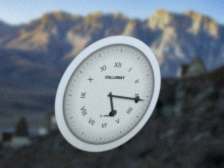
5:16
